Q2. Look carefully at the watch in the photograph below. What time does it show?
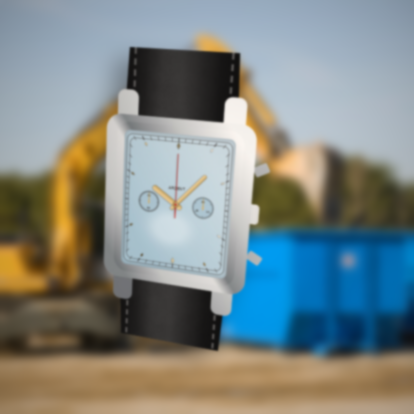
10:07
